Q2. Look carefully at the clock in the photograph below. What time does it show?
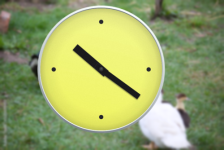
10:21
